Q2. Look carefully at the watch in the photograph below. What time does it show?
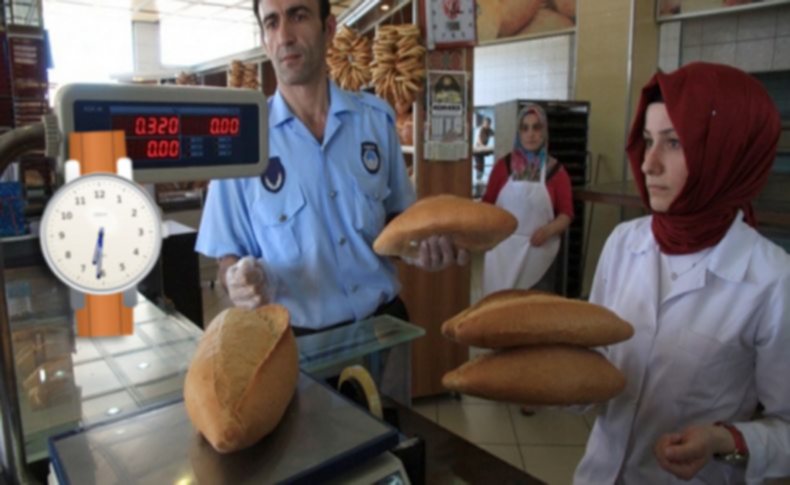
6:31
